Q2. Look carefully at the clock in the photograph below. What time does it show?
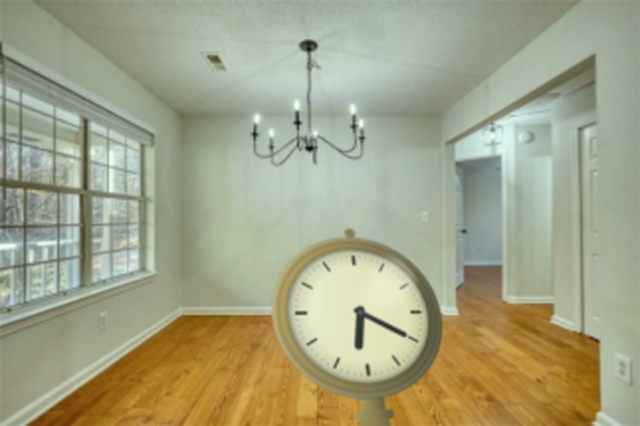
6:20
